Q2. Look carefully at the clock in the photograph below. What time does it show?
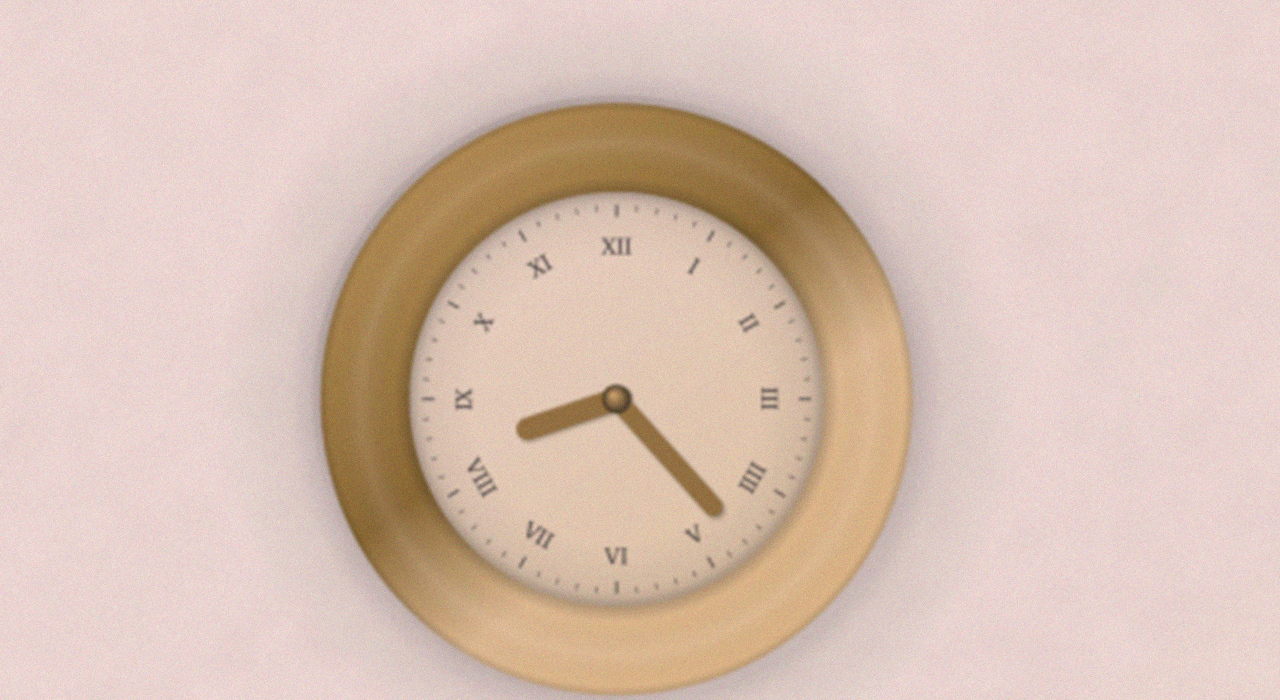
8:23
